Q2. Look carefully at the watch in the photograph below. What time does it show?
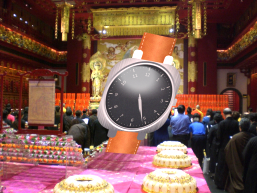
5:26
